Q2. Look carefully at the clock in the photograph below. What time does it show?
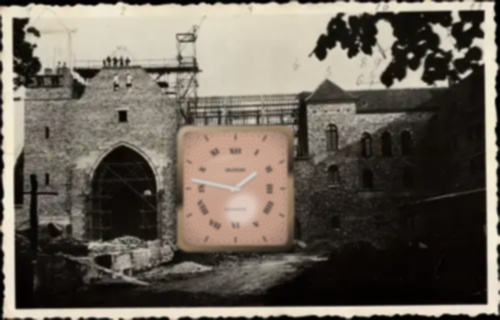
1:47
